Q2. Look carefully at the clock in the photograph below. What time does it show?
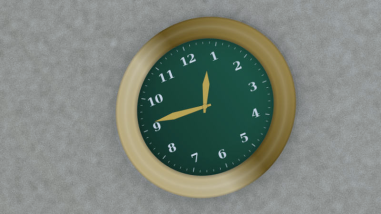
12:46
